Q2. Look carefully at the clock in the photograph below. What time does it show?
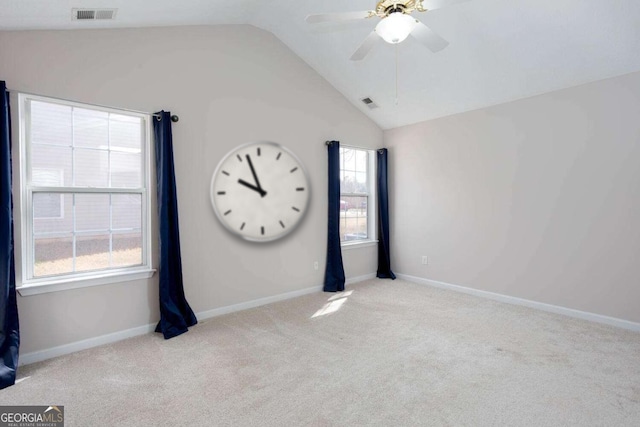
9:57
